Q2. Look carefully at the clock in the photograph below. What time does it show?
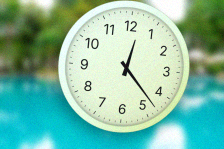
12:23
